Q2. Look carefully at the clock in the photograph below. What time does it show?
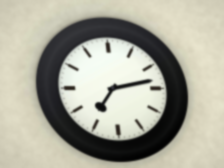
7:13
